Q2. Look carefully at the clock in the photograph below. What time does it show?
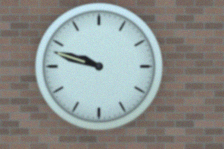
9:48
